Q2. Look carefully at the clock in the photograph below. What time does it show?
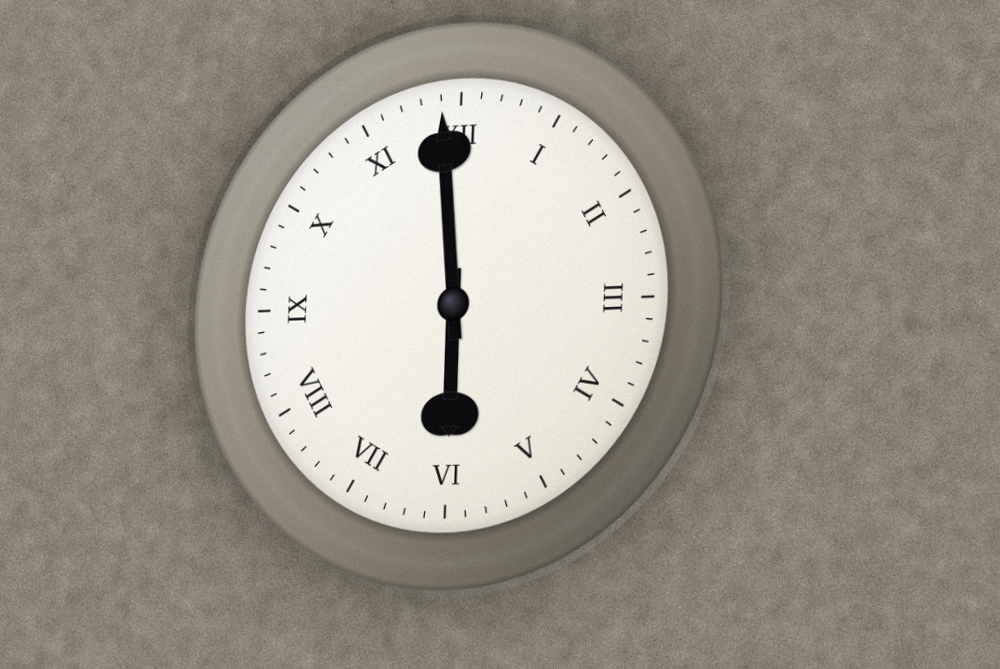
5:59
